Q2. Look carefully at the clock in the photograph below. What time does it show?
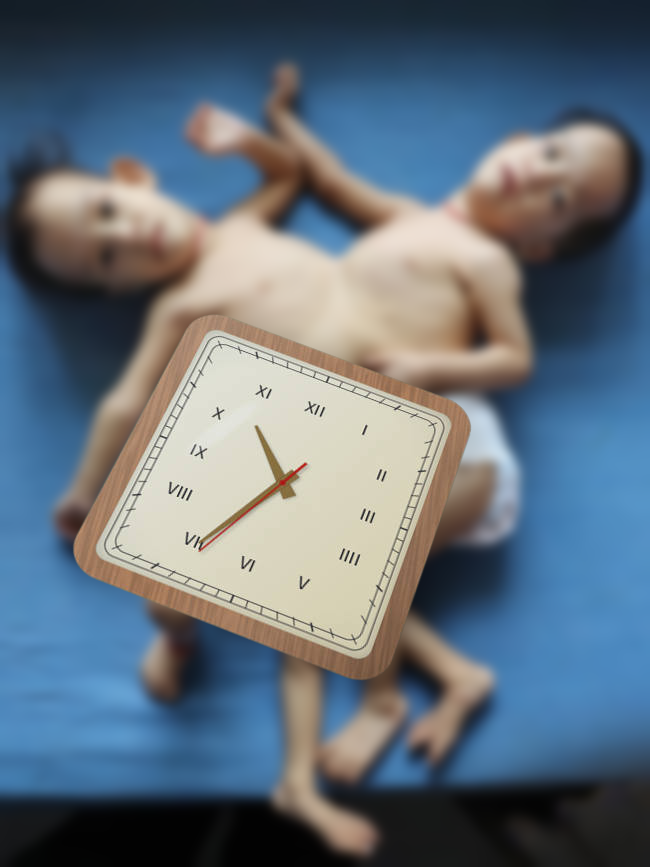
10:34:34
